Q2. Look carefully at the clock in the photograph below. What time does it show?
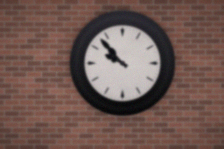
9:53
